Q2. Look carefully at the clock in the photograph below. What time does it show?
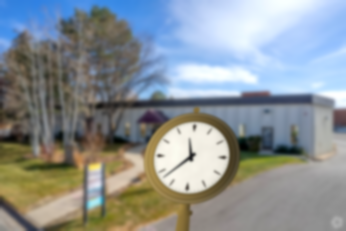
11:38
